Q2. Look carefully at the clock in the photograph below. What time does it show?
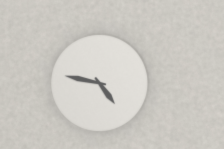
4:47
